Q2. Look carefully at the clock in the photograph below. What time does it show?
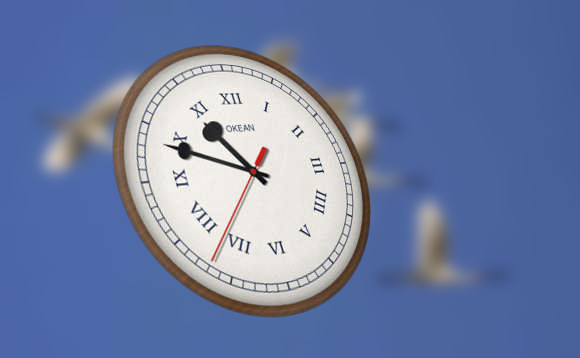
10:48:37
